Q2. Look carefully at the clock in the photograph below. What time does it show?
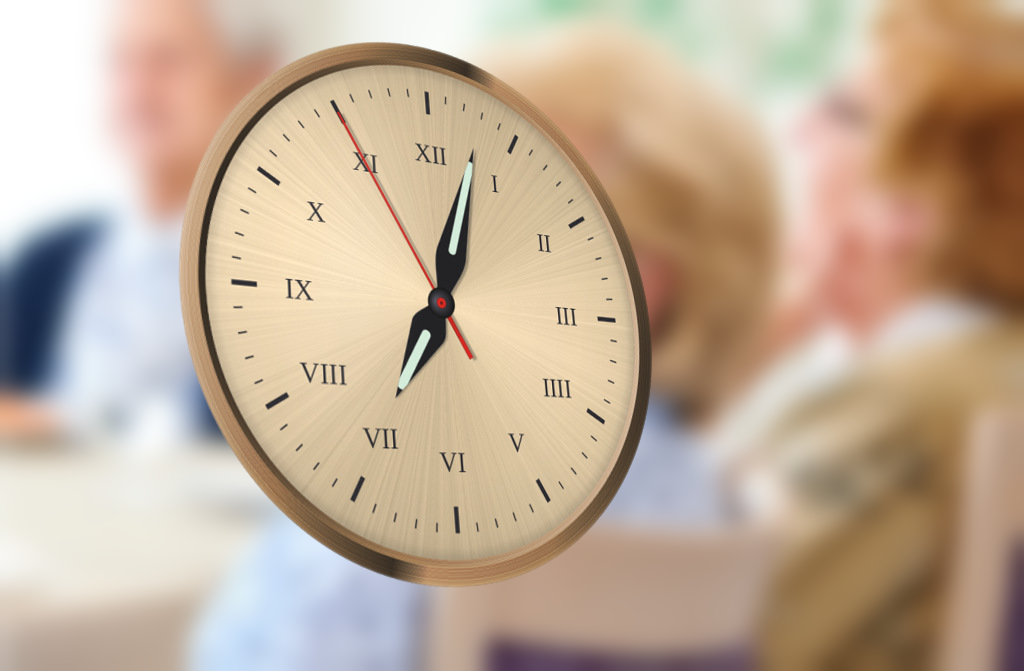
7:02:55
